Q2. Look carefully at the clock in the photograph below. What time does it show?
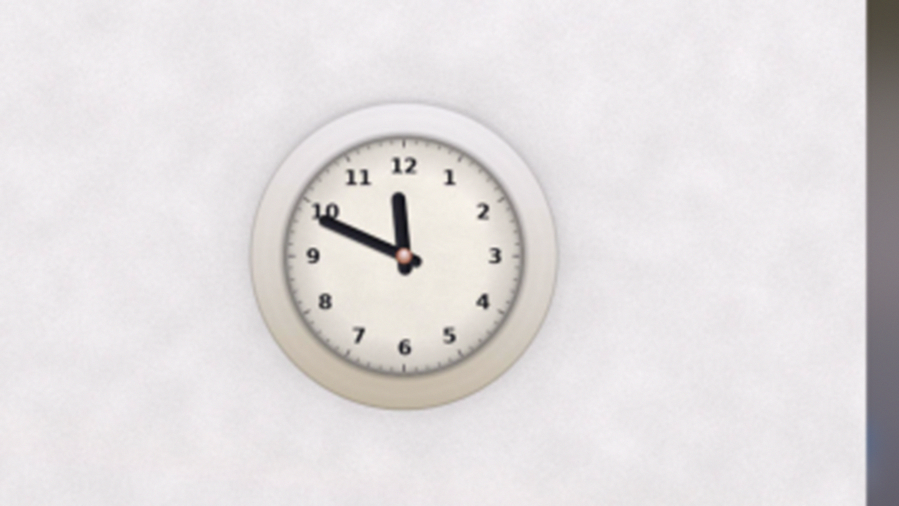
11:49
